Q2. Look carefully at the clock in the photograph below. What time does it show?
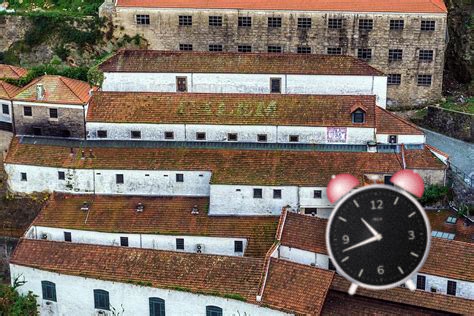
10:42
